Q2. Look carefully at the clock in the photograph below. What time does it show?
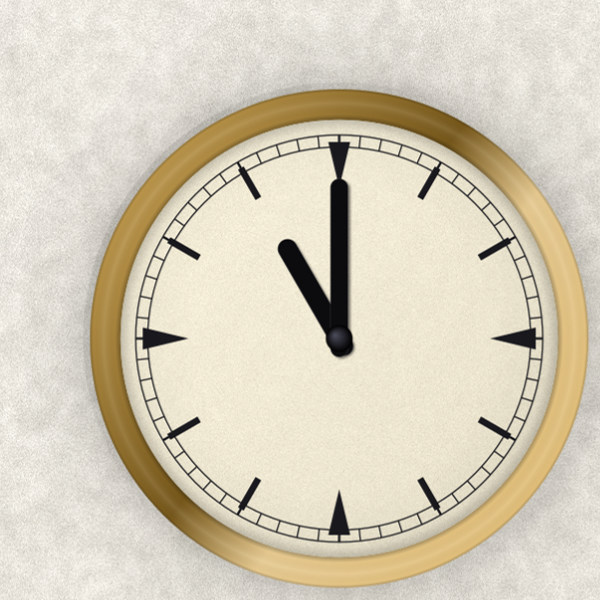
11:00
